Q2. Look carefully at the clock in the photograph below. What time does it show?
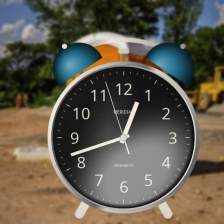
12:41:57
